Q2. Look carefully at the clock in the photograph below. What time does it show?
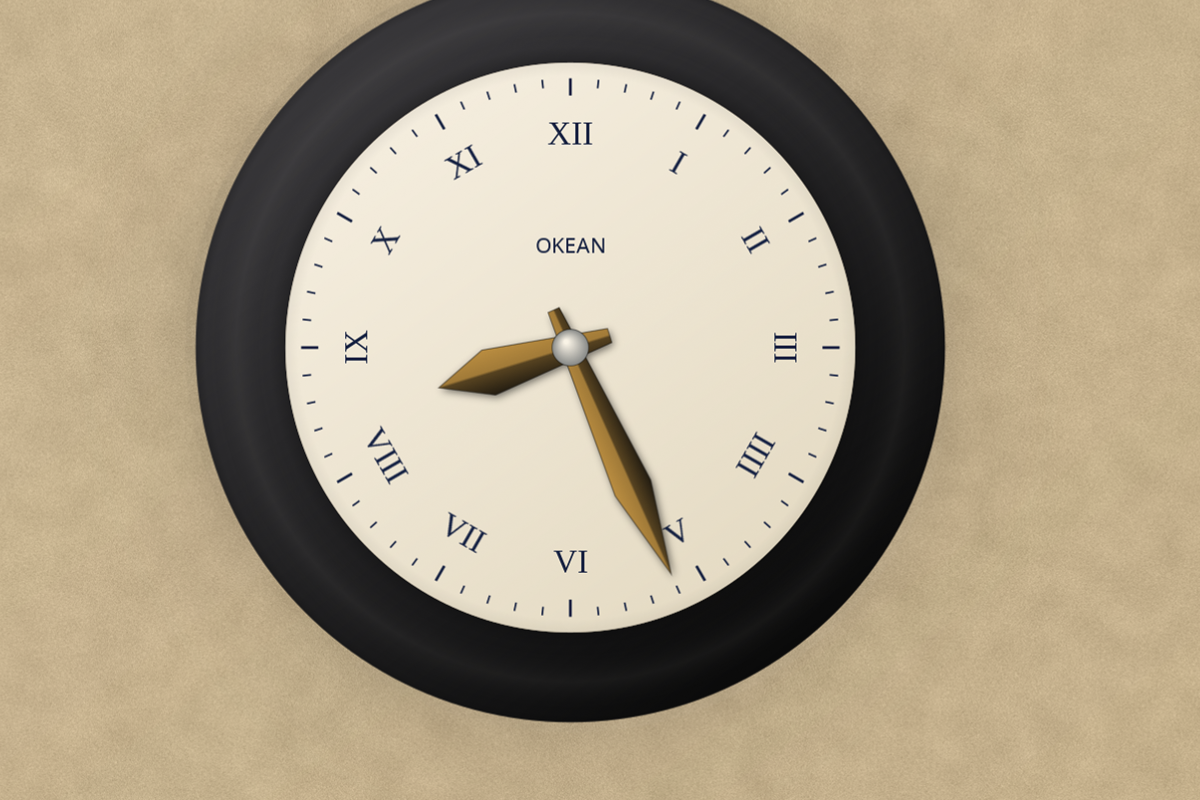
8:26
